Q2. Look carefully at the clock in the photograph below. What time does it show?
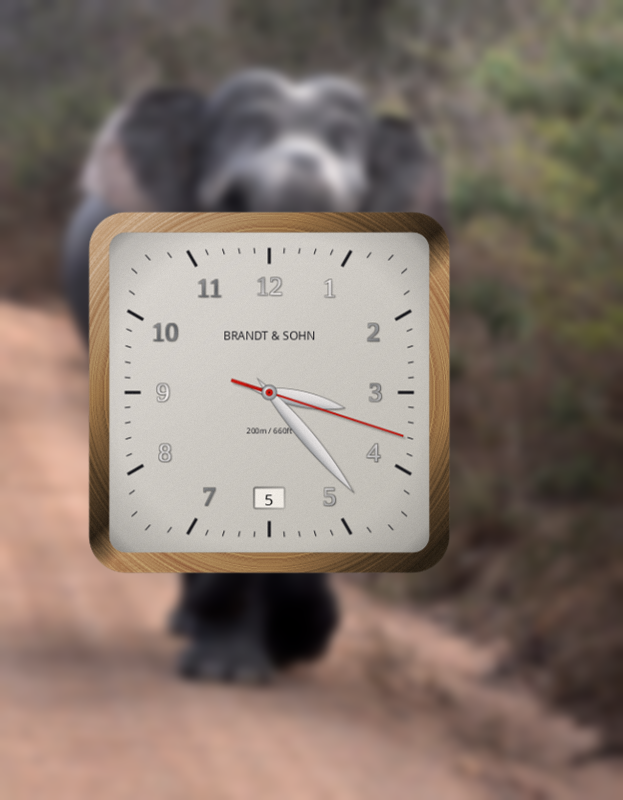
3:23:18
